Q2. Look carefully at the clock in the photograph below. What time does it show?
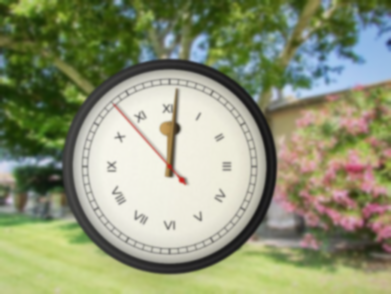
12:00:53
